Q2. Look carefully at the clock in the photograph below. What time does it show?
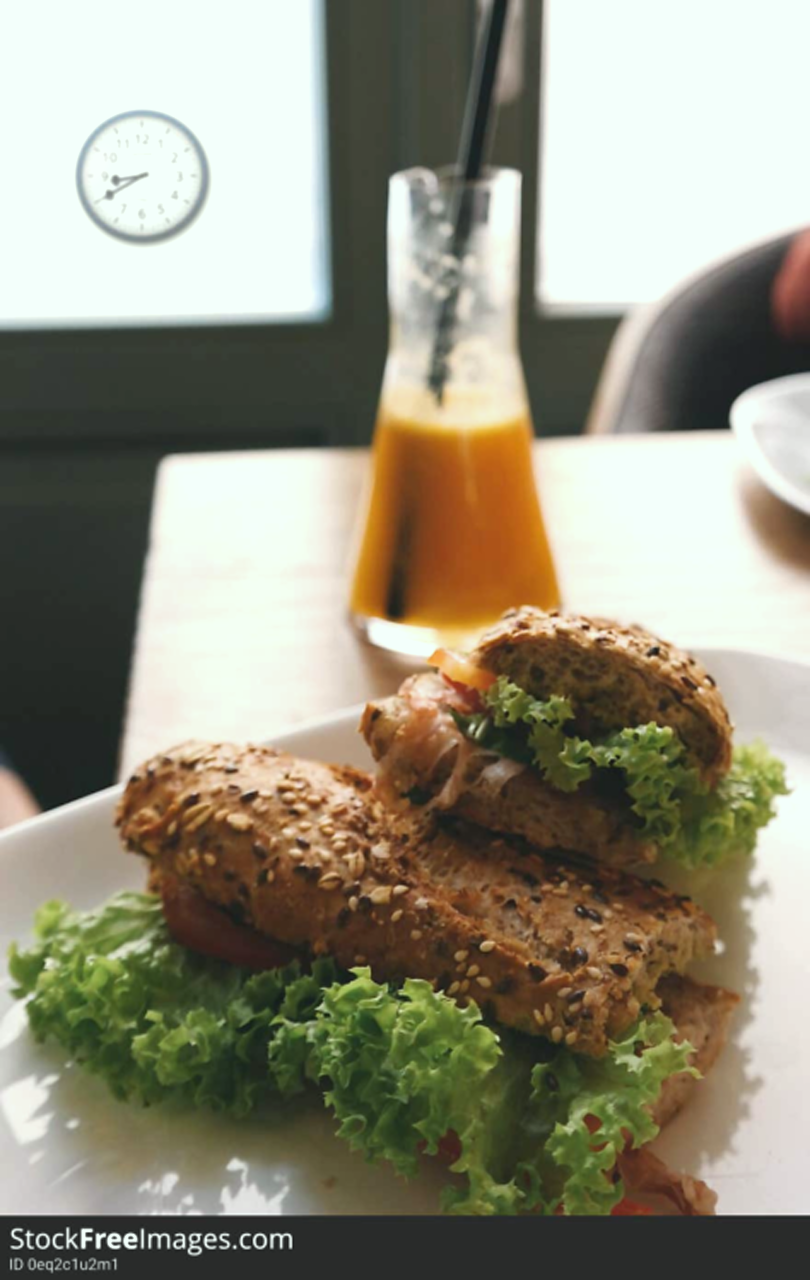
8:40
